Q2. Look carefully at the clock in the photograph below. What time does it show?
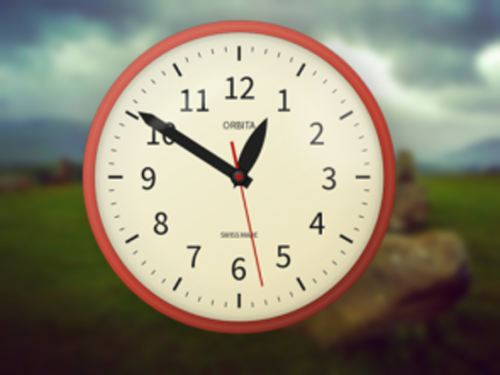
12:50:28
